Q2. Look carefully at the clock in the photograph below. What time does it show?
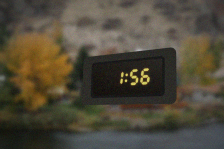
1:56
